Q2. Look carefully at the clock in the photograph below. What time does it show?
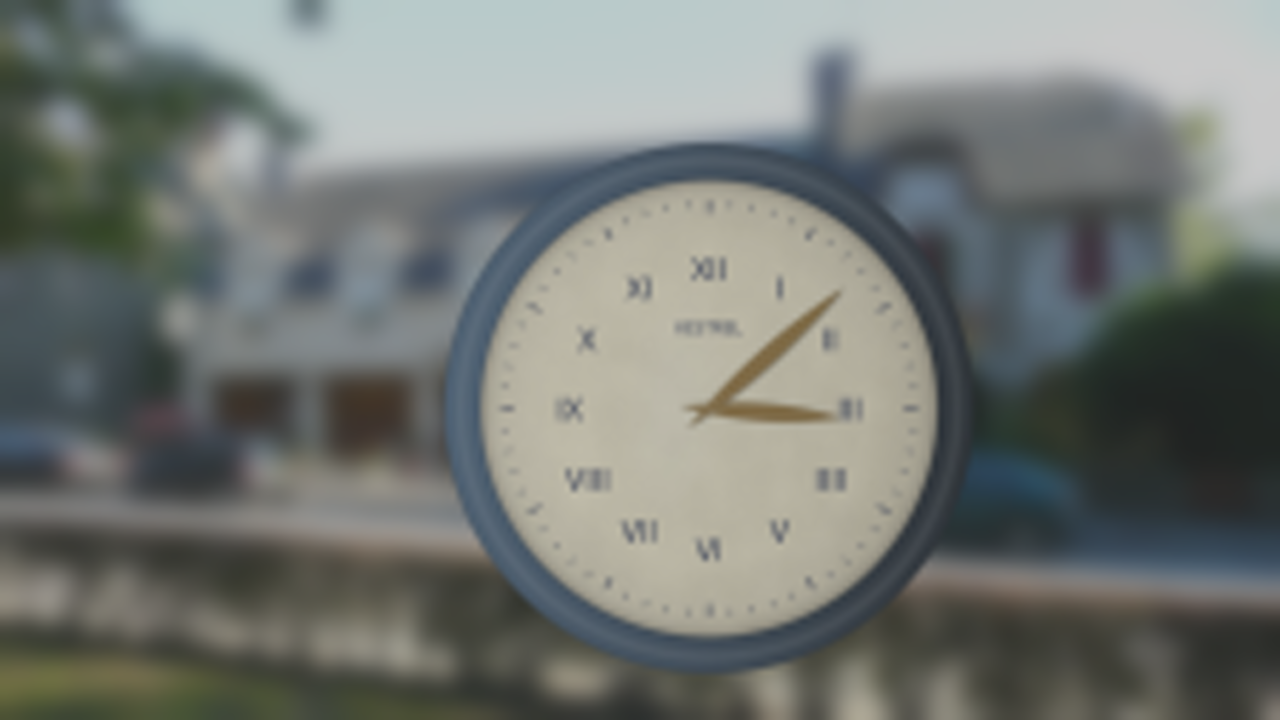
3:08
